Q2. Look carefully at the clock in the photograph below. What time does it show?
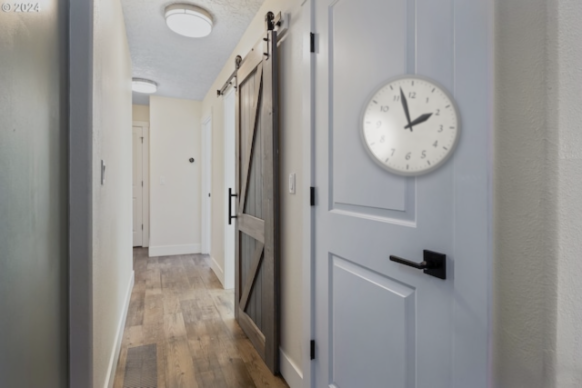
1:57
